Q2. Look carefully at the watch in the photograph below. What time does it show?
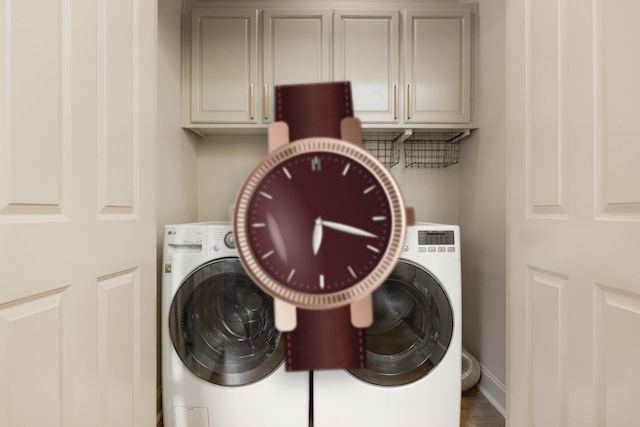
6:18
